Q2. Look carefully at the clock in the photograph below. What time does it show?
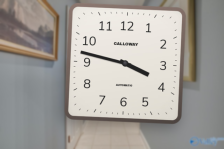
3:47
